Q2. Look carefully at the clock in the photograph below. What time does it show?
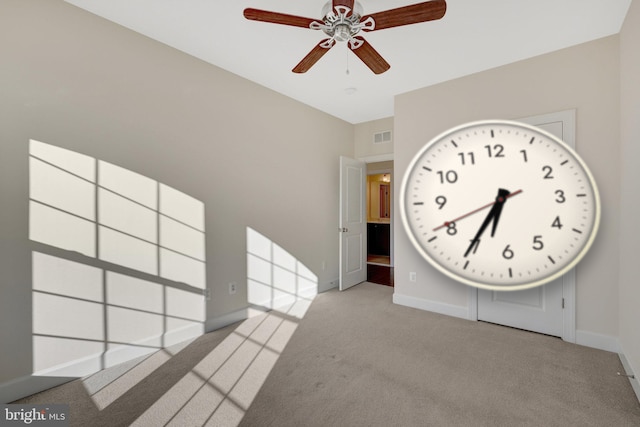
6:35:41
